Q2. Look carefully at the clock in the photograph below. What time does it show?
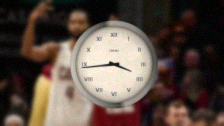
3:44
